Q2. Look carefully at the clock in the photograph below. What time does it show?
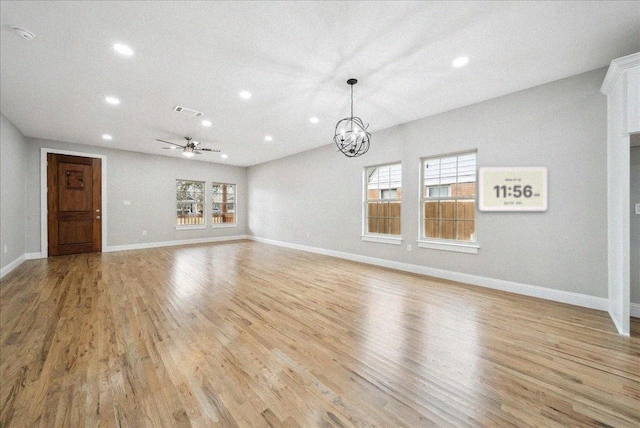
11:56
